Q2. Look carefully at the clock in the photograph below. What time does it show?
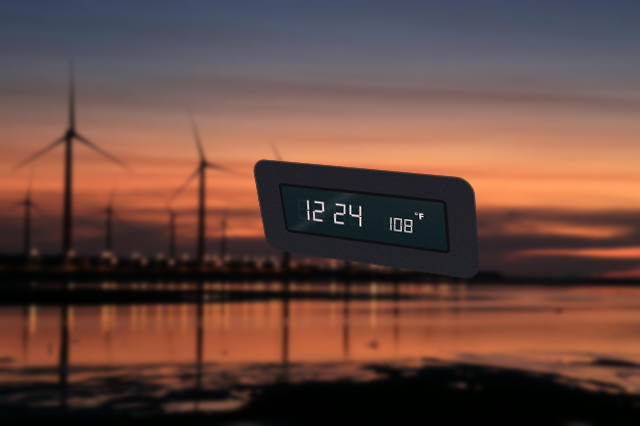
12:24
